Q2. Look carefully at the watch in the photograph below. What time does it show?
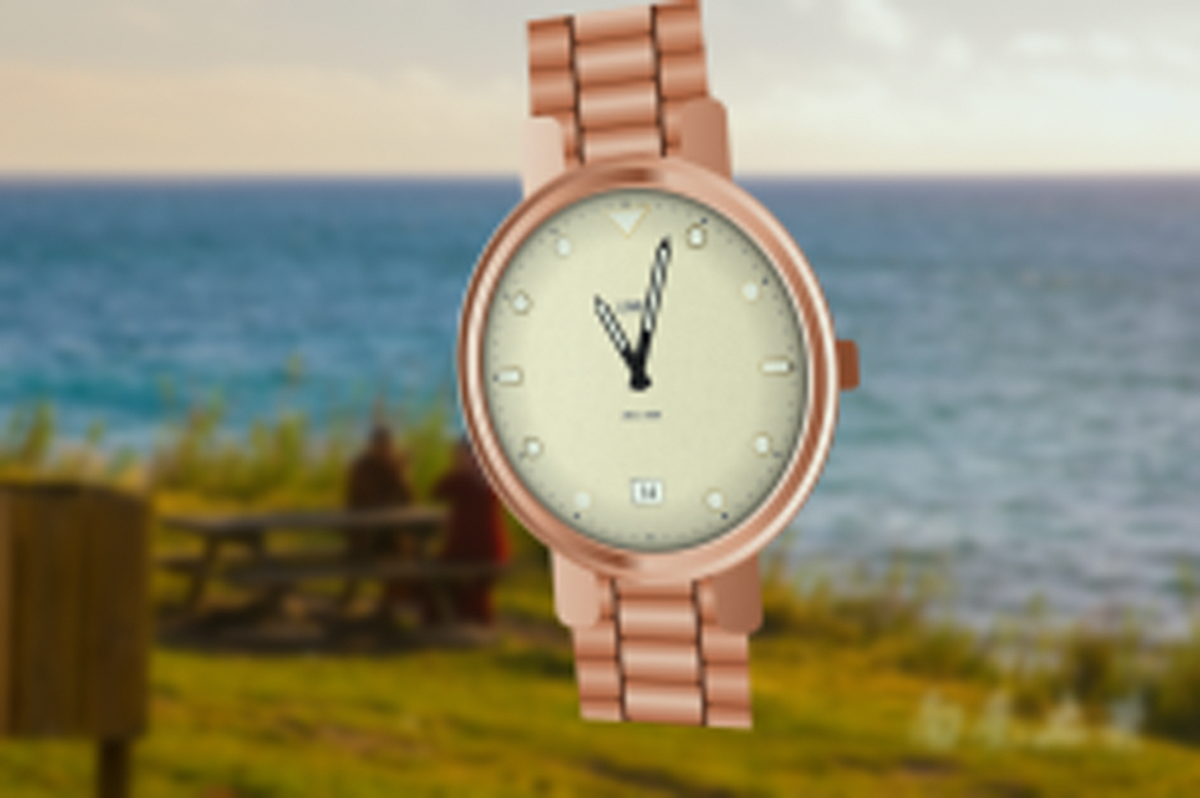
11:03
